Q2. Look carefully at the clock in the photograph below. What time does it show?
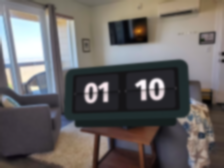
1:10
